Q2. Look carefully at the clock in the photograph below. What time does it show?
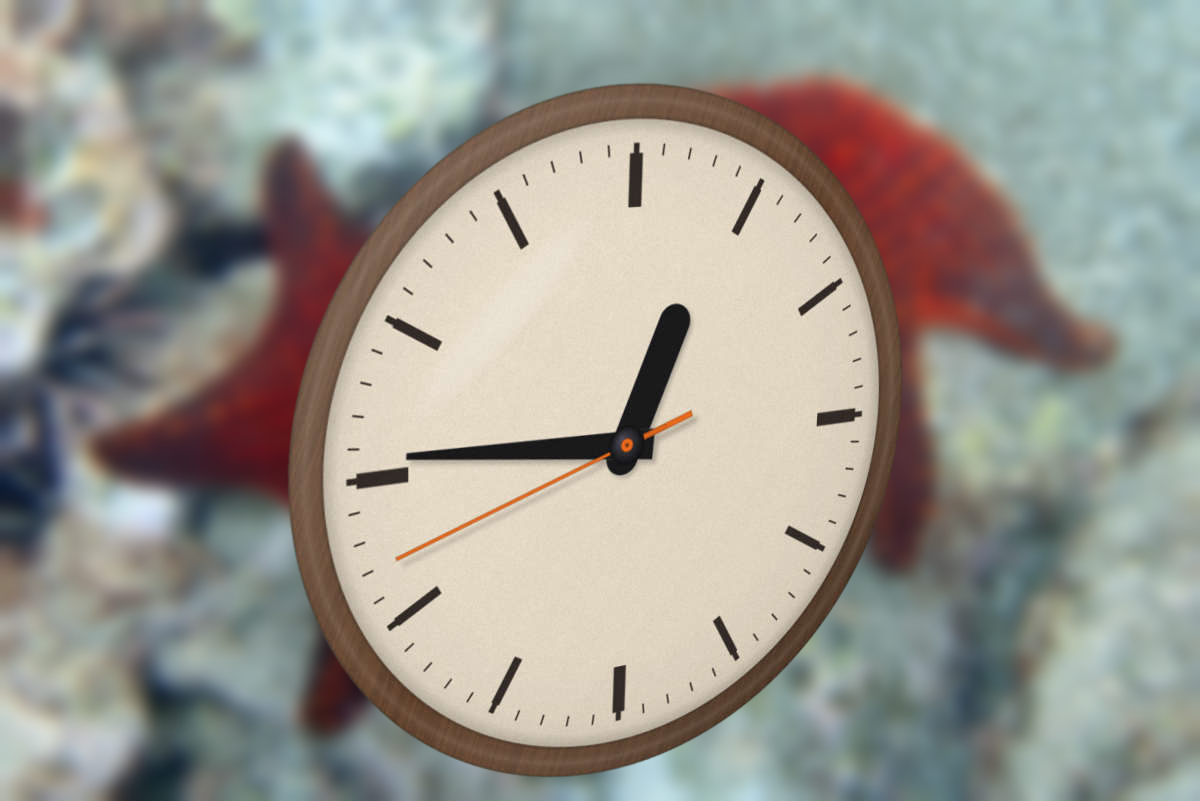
12:45:42
